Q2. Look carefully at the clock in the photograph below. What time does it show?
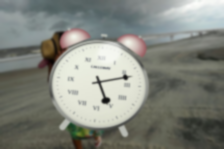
5:12
